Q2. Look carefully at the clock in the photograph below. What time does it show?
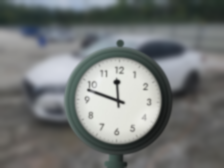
11:48
